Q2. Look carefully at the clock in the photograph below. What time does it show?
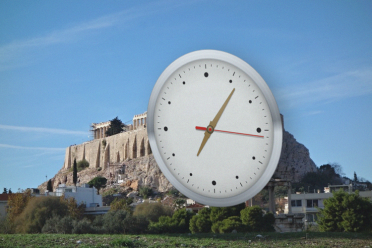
7:06:16
